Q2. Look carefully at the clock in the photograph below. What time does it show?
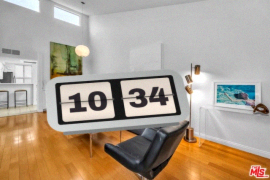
10:34
